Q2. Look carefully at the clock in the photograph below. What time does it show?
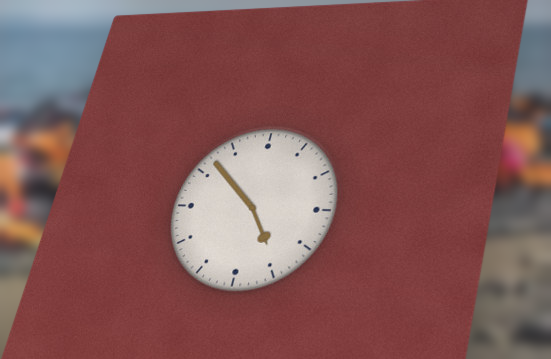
4:52
